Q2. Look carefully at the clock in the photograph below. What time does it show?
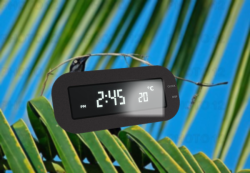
2:45
